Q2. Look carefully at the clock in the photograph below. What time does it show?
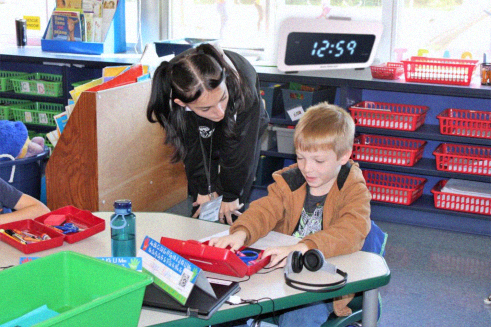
12:59
